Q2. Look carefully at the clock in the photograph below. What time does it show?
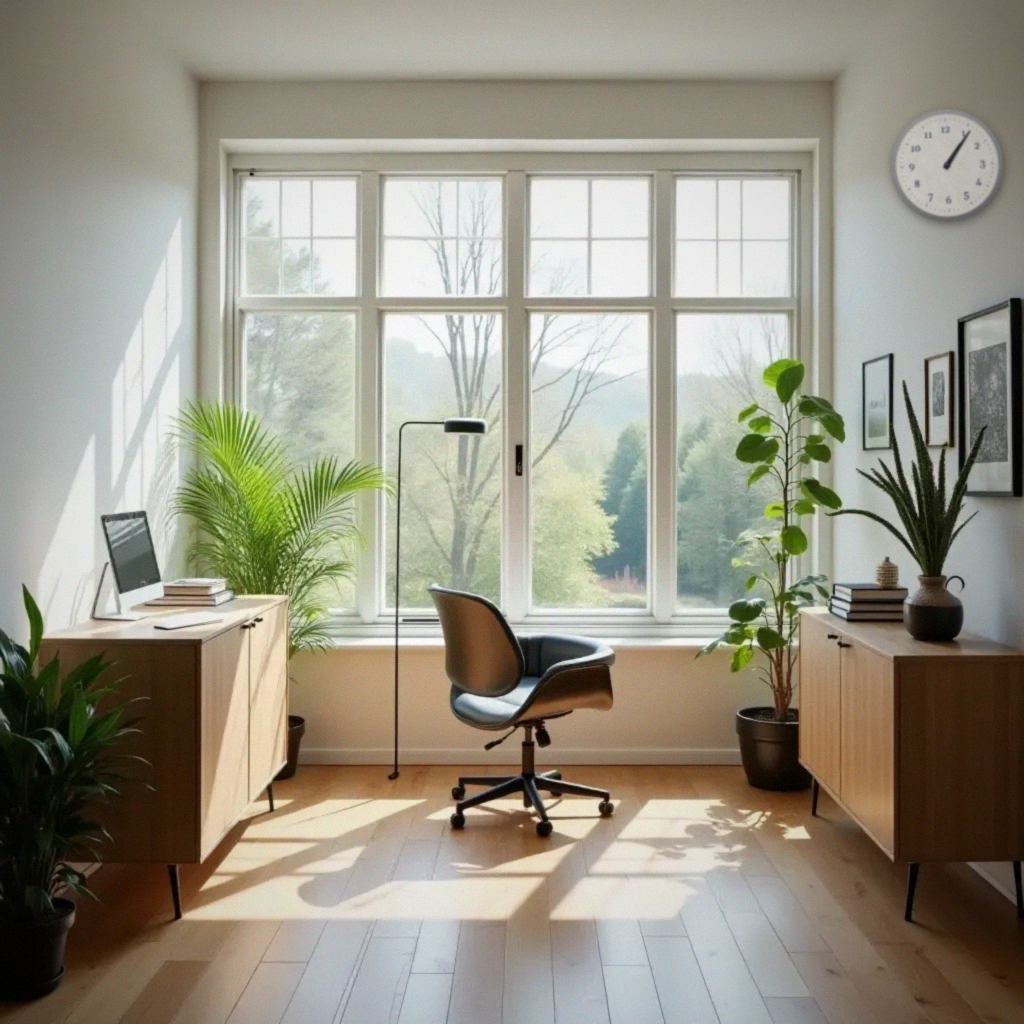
1:06
